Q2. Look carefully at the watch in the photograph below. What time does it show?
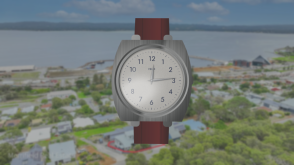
12:14
